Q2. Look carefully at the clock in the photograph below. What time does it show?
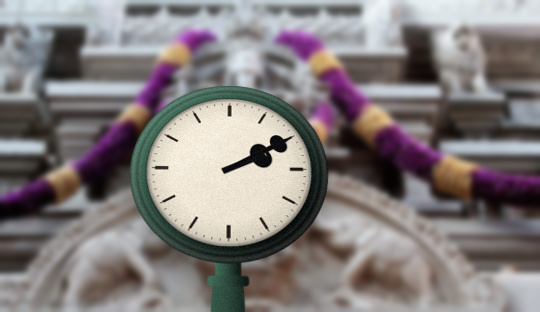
2:10
